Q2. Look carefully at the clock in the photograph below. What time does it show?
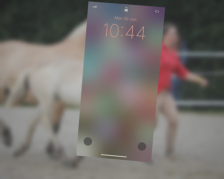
10:44
